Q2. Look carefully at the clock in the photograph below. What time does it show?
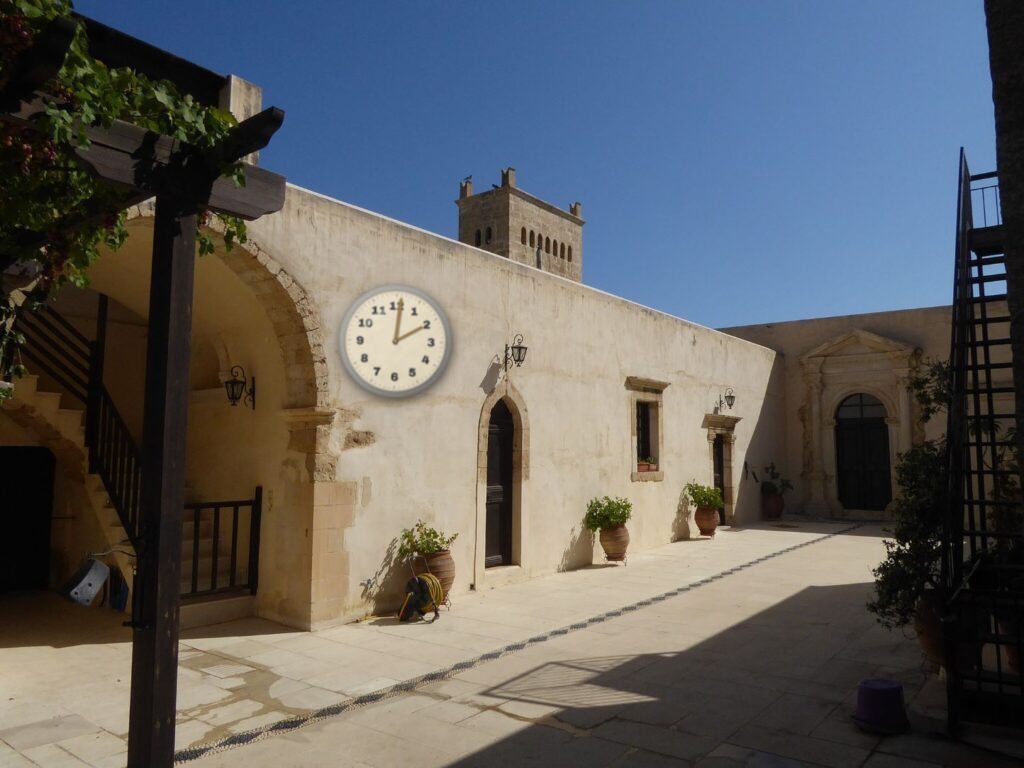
2:01
